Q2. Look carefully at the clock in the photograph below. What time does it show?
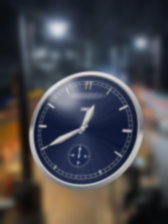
12:40
